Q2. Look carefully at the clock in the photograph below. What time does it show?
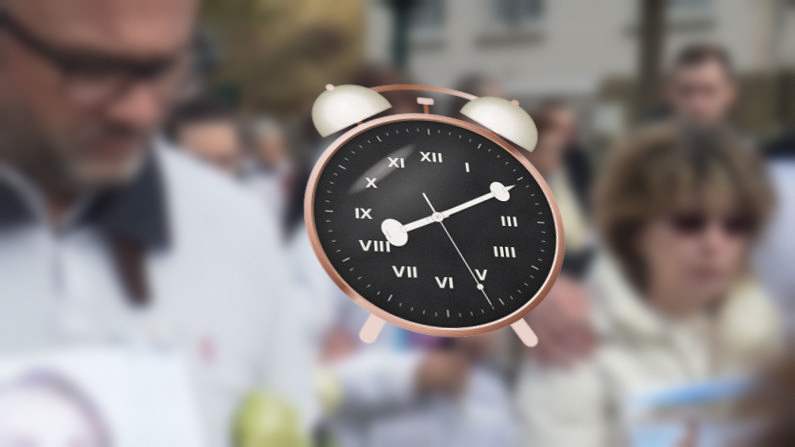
8:10:26
